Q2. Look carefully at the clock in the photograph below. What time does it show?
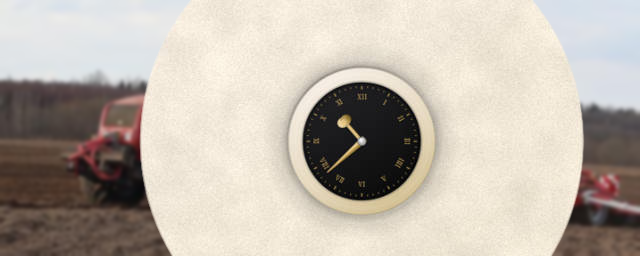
10:38
